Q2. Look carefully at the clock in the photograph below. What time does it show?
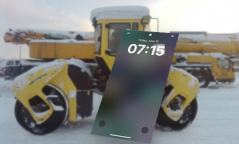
7:15
